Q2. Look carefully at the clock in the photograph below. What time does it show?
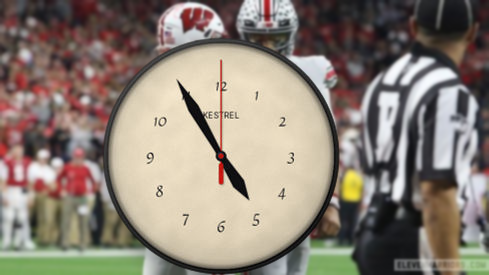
4:55:00
